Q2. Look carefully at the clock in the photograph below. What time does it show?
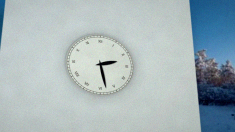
2:28
